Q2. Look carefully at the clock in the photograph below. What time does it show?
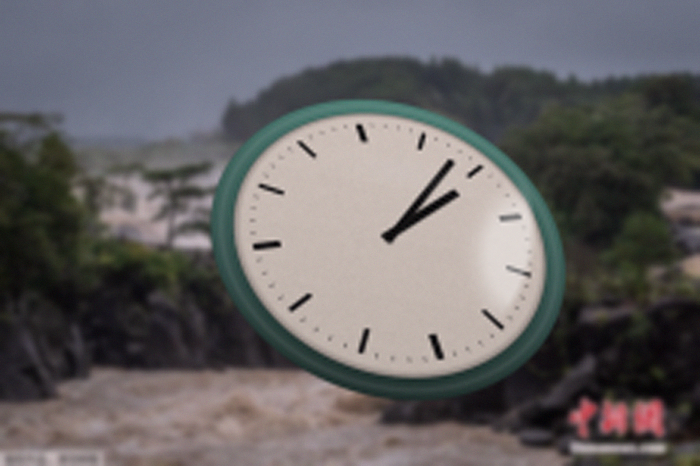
2:08
